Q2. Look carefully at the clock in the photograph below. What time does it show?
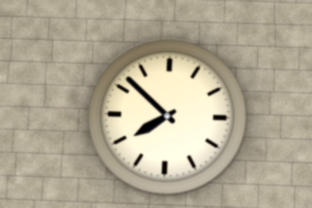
7:52
